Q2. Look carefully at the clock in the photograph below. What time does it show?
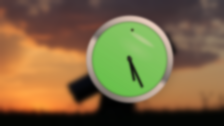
5:25
